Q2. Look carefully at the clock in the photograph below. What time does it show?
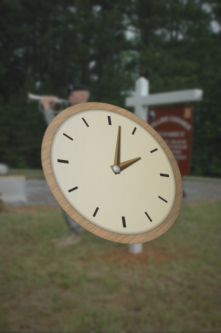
2:02
